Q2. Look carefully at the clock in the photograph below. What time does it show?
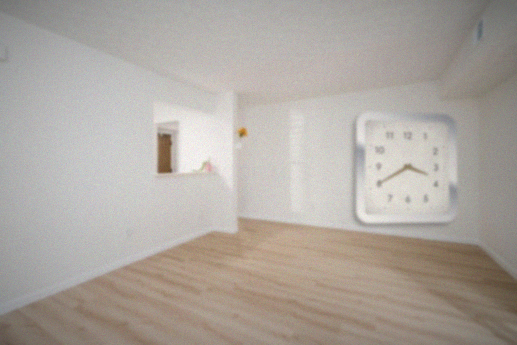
3:40
